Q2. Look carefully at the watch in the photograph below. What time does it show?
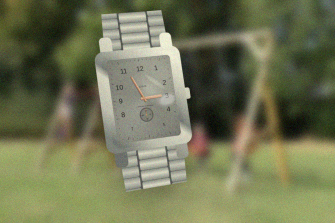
2:56
